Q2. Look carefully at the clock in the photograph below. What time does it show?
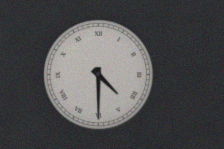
4:30
